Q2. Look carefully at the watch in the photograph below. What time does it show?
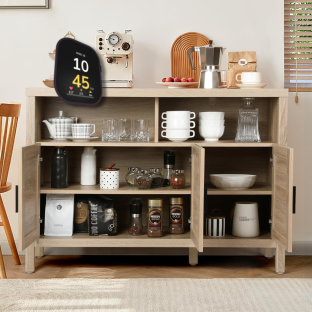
10:45
